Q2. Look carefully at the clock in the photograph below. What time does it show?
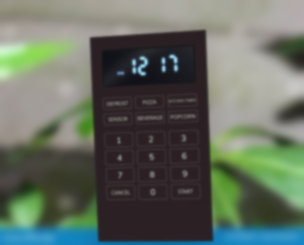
12:17
